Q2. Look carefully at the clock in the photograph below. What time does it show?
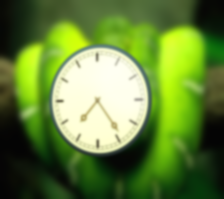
7:24
